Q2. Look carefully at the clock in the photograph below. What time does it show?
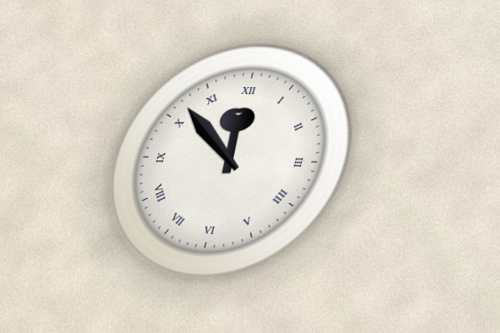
11:52
